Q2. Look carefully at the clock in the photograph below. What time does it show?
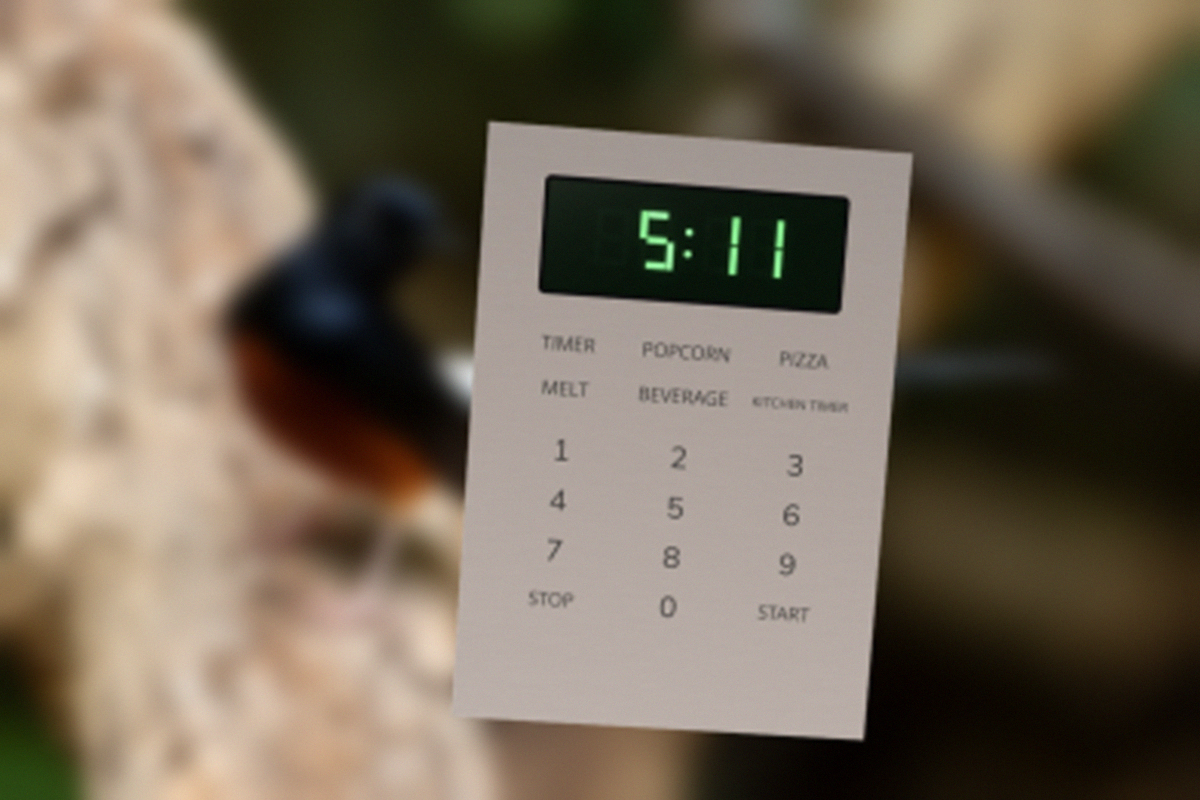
5:11
